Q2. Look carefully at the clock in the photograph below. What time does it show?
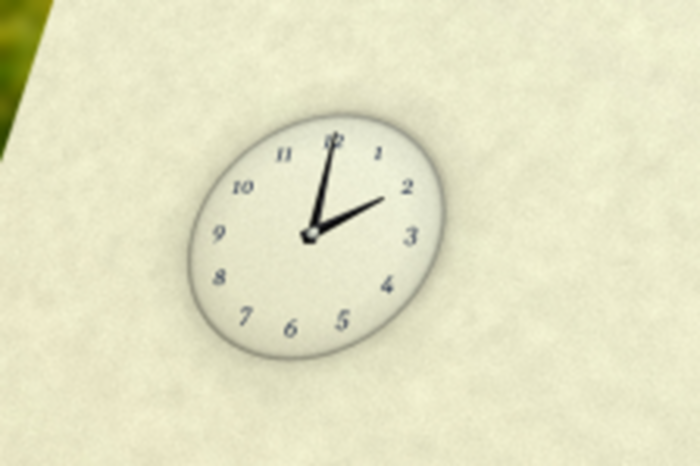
2:00
